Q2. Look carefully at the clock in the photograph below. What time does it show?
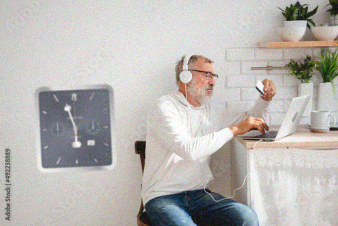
5:57
